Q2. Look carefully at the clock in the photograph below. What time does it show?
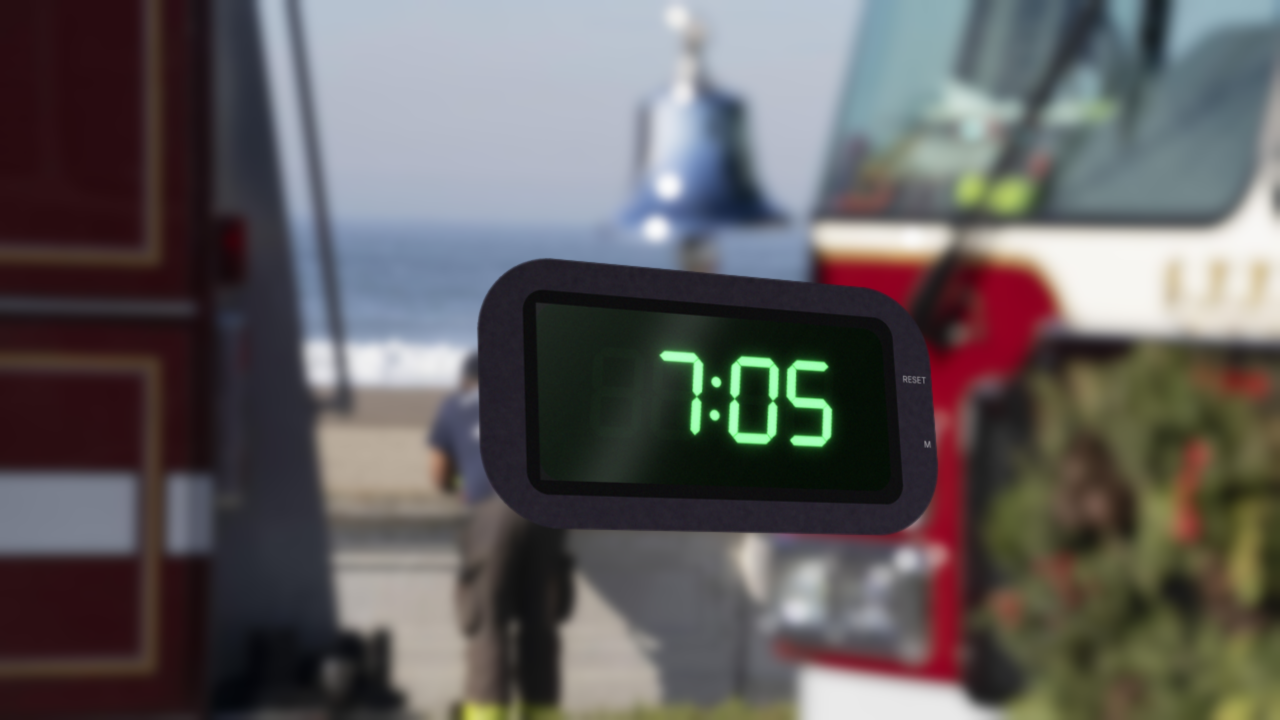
7:05
